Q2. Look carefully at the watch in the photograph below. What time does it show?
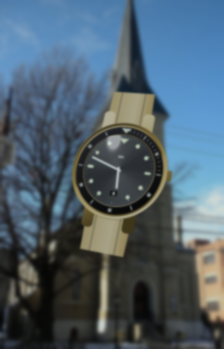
5:48
